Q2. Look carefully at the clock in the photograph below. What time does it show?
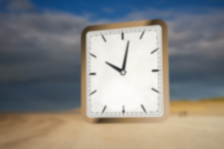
10:02
